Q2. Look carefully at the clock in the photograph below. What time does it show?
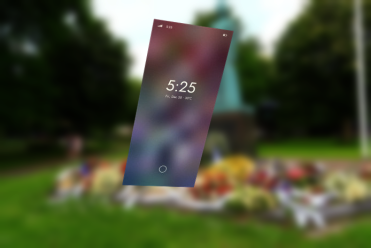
5:25
